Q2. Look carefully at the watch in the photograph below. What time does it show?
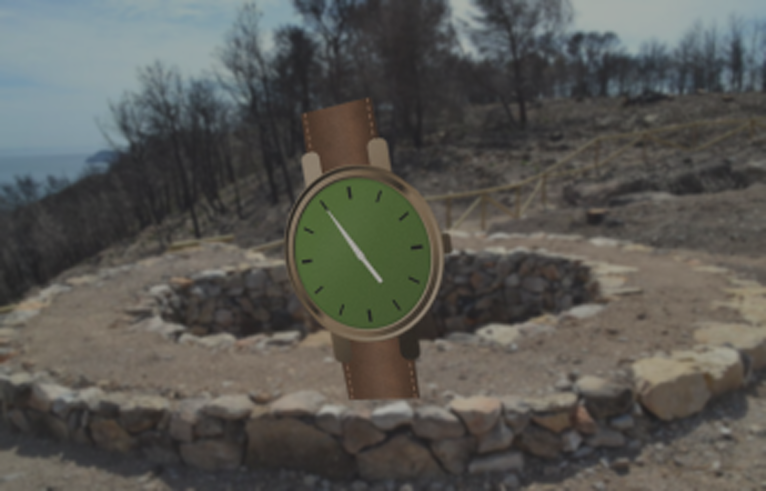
4:55
